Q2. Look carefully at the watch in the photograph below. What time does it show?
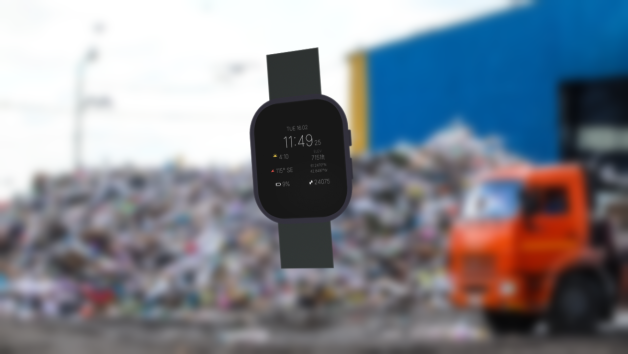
11:49
